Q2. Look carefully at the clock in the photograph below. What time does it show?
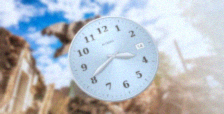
3:41
